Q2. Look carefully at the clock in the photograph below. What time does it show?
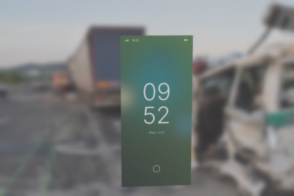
9:52
